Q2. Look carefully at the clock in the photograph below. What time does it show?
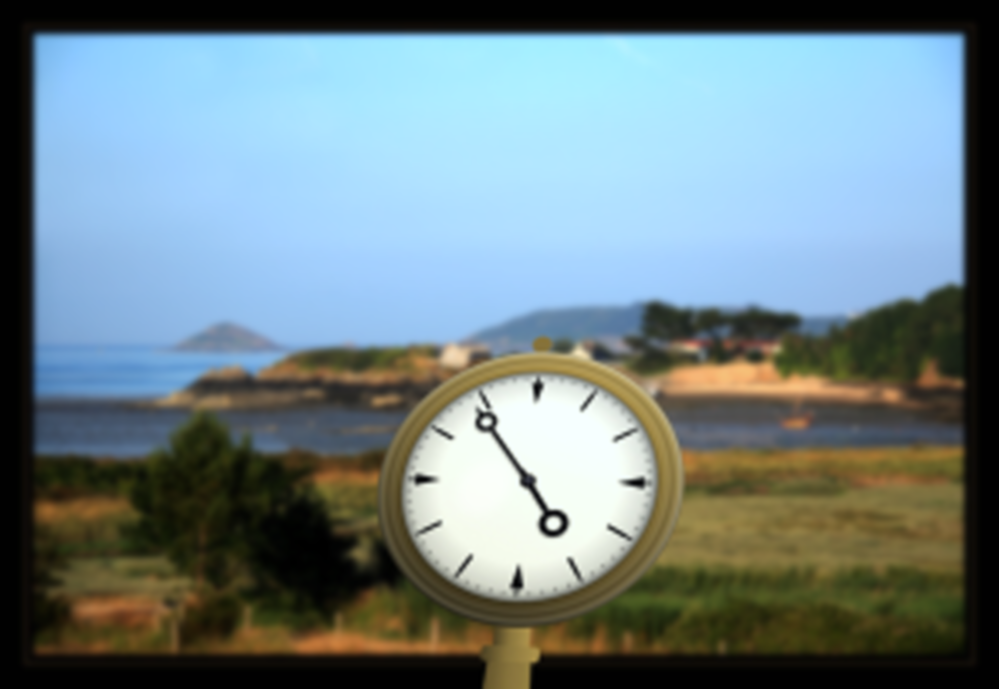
4:54
